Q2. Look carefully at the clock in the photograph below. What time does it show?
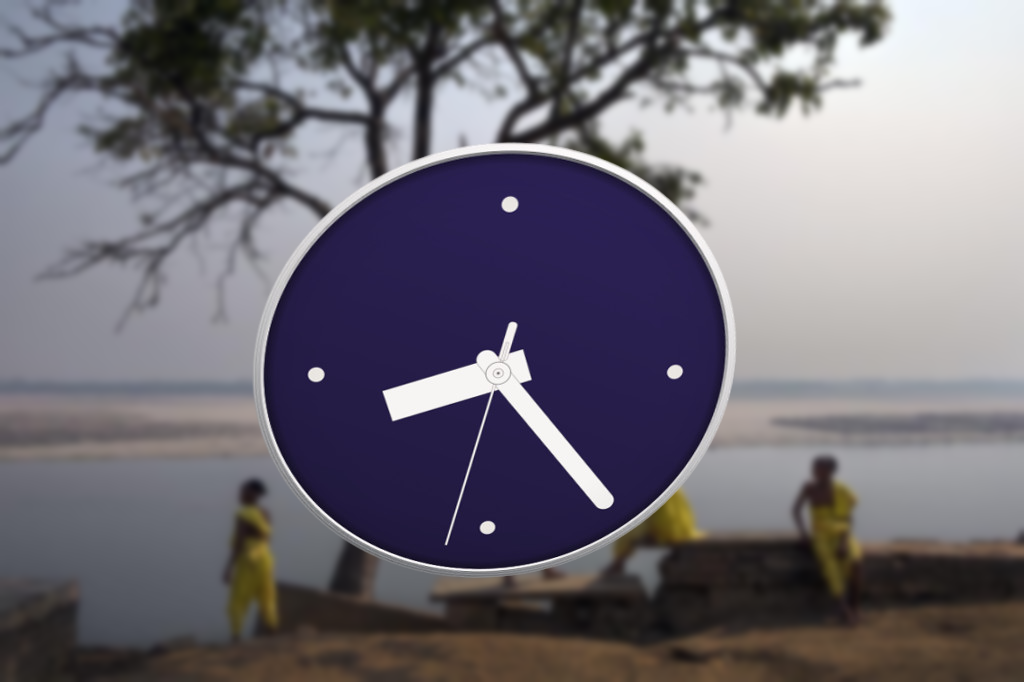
8:23:32
